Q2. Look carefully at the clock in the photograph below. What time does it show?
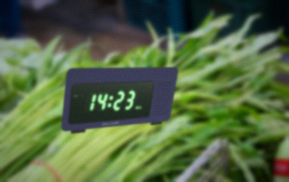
14:23
